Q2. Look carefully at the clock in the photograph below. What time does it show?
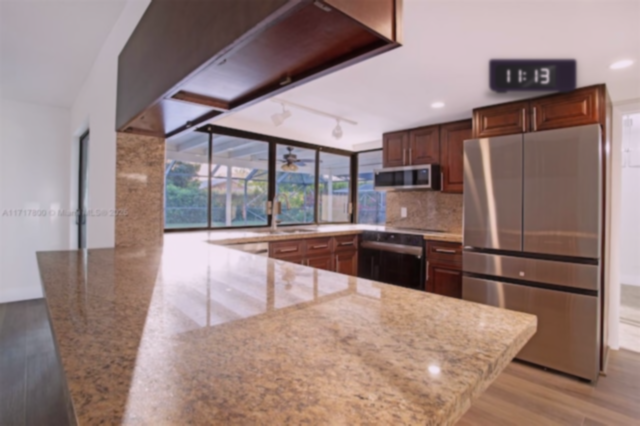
11:13
